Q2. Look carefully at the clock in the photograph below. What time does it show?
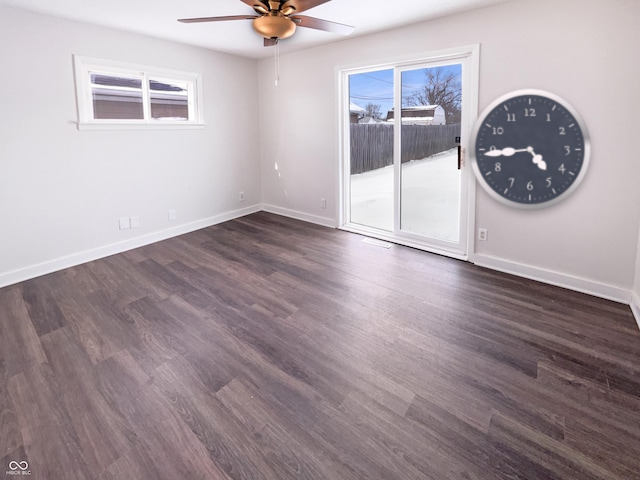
4:44
